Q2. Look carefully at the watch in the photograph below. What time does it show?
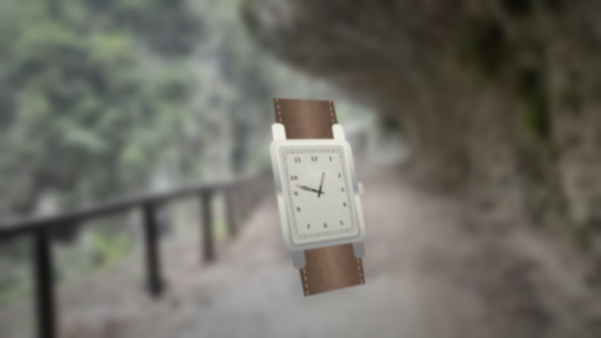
12:48
